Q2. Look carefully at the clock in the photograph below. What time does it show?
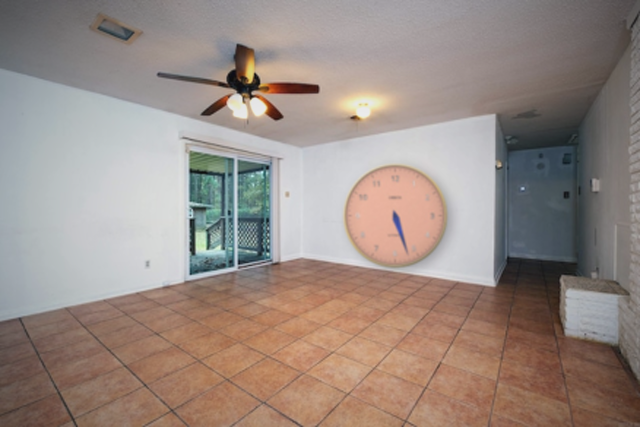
5:27
